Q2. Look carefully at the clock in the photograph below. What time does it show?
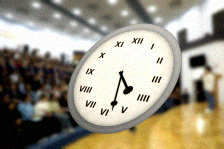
4:28
